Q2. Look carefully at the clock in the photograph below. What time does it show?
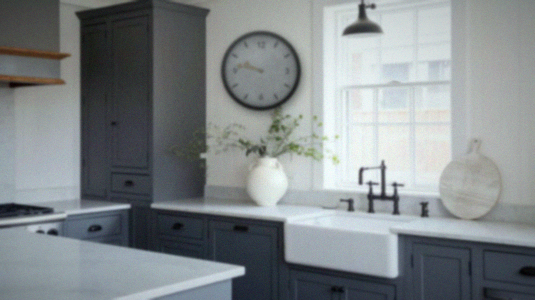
9:47
